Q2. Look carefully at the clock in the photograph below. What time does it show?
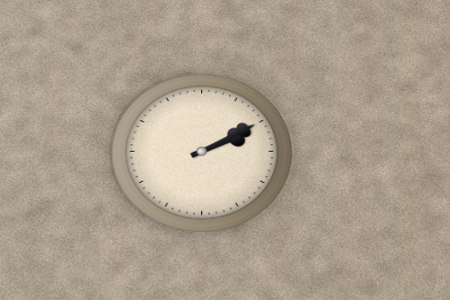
2:10
